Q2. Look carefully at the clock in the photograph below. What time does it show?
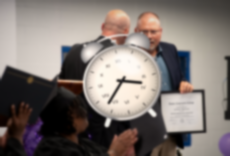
3:37
